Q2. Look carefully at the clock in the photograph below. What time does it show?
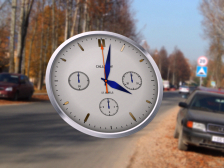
4:02
